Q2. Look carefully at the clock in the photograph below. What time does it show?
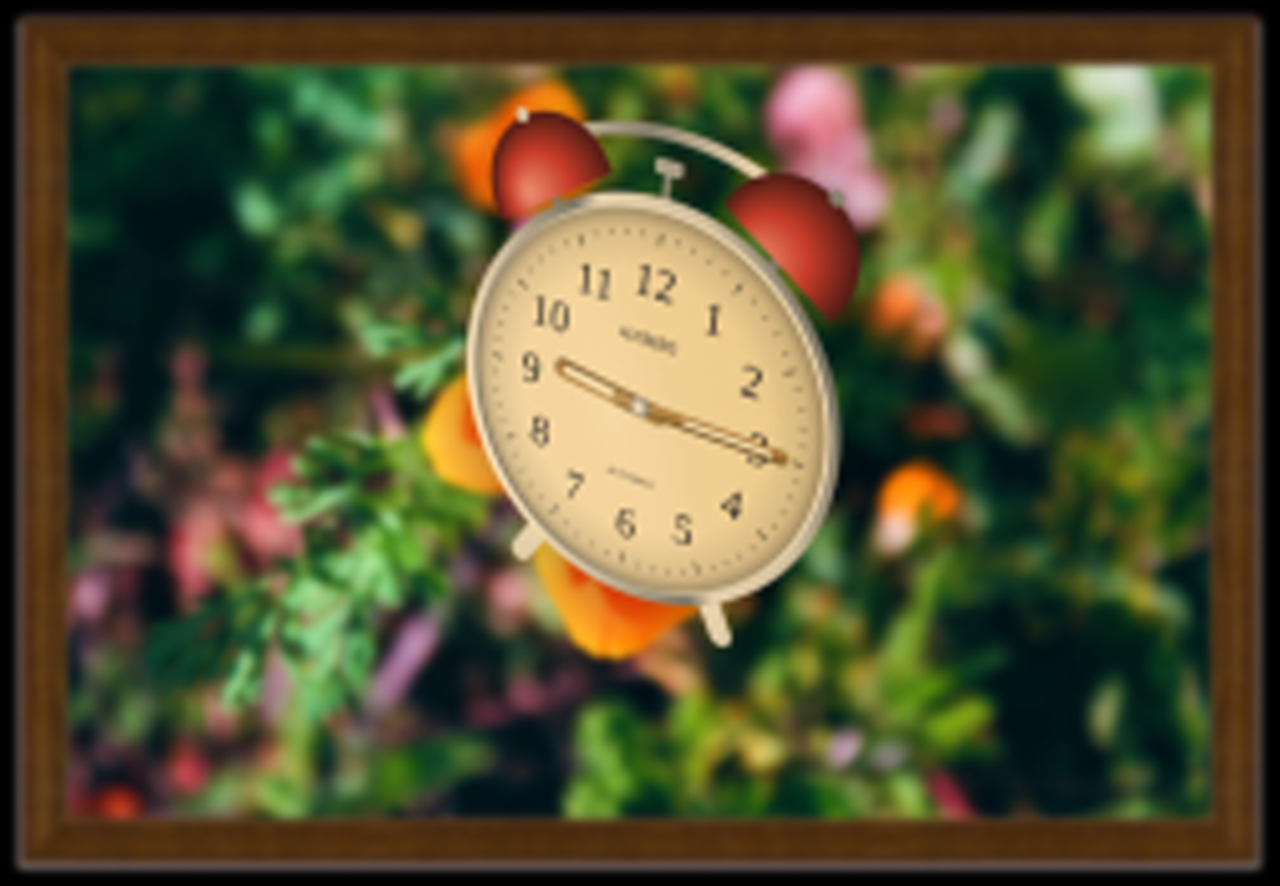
9:15
